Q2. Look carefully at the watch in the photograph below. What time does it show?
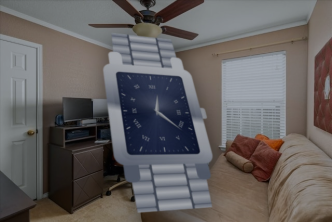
12:22
